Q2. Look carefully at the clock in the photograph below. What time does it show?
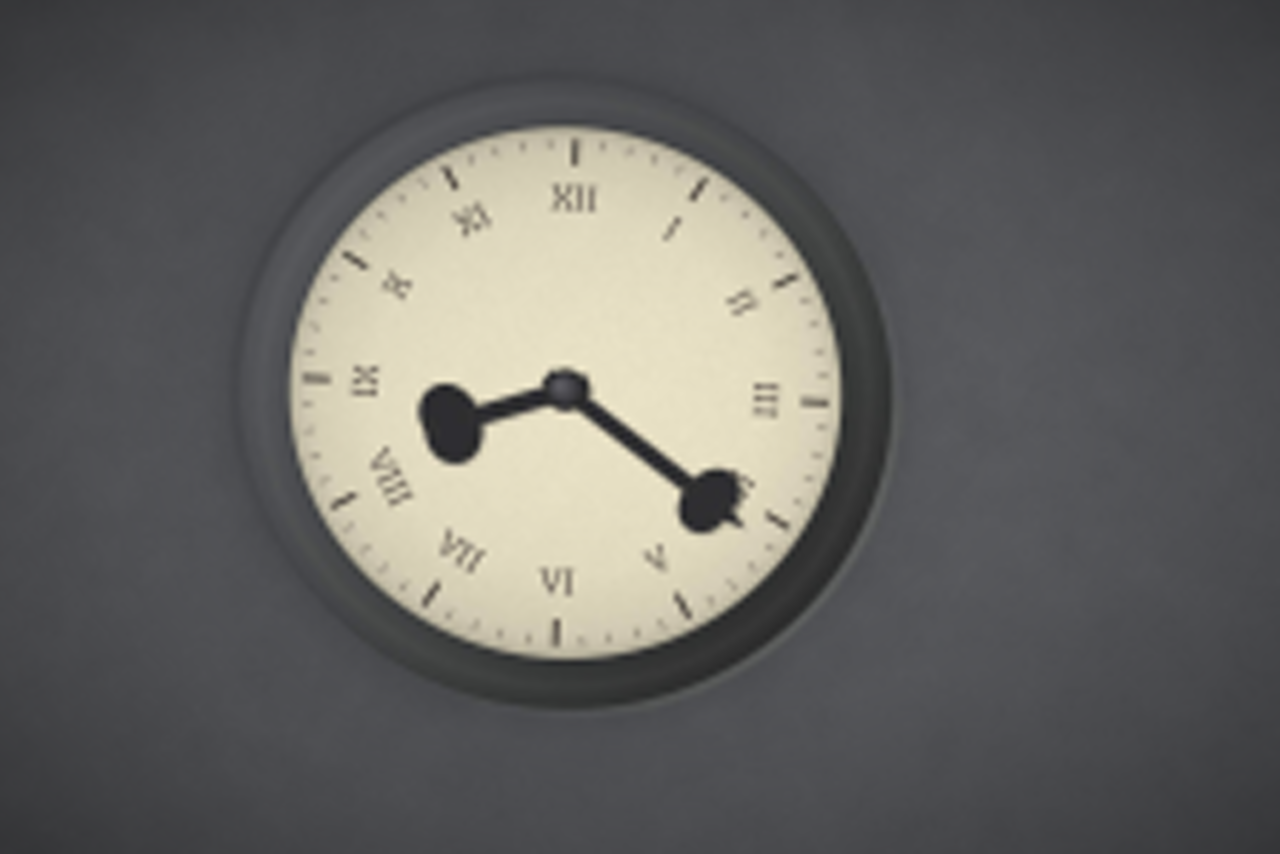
8:21
